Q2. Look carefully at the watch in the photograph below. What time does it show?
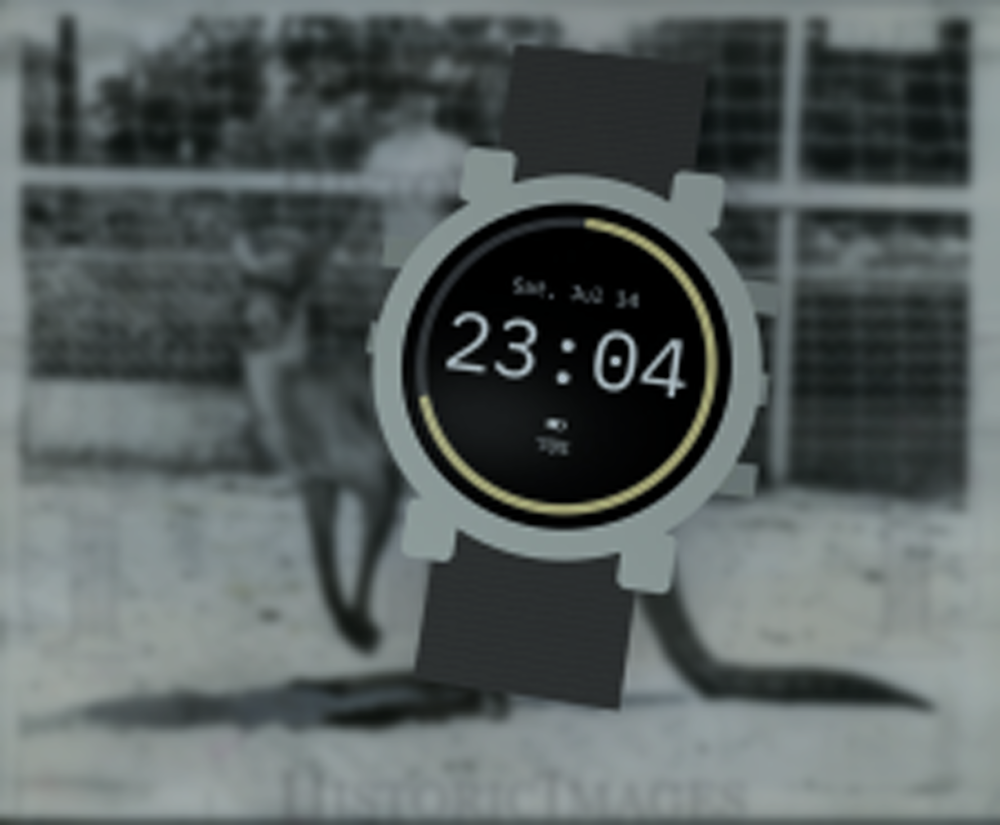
23:04
